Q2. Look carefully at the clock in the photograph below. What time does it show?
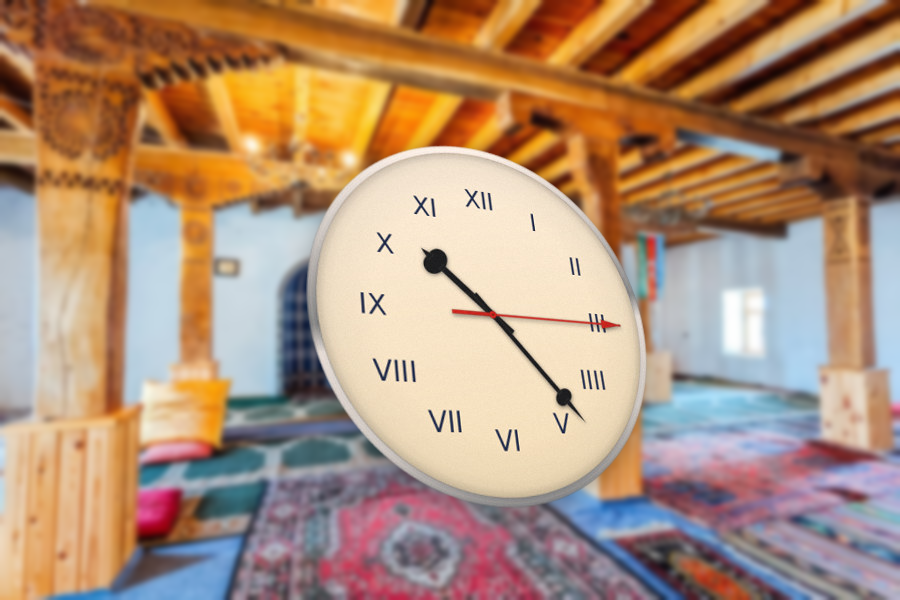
10:23:15
